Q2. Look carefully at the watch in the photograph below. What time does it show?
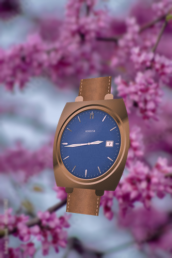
2:44
